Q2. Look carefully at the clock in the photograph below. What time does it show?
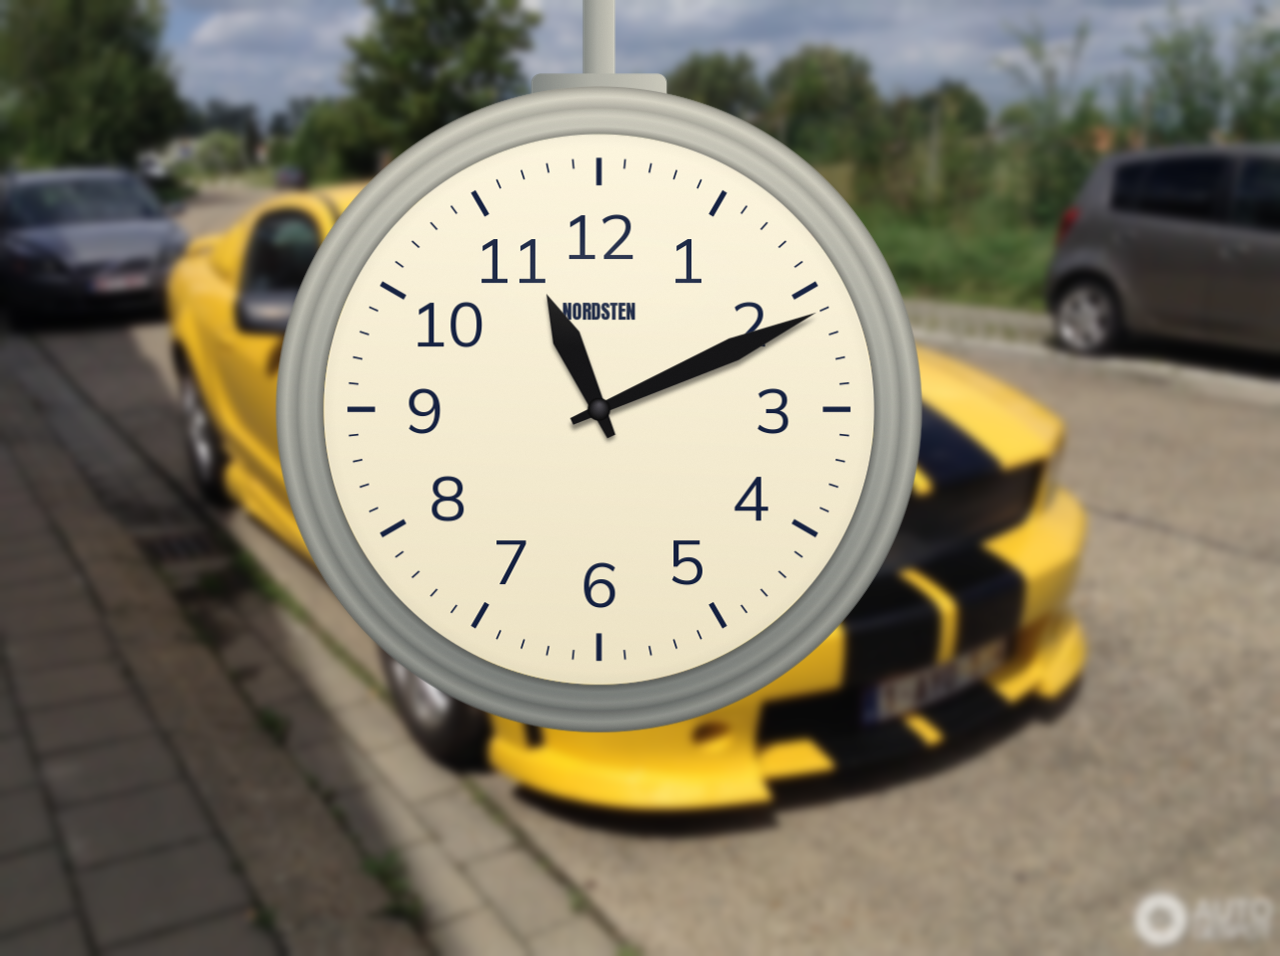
11:11
